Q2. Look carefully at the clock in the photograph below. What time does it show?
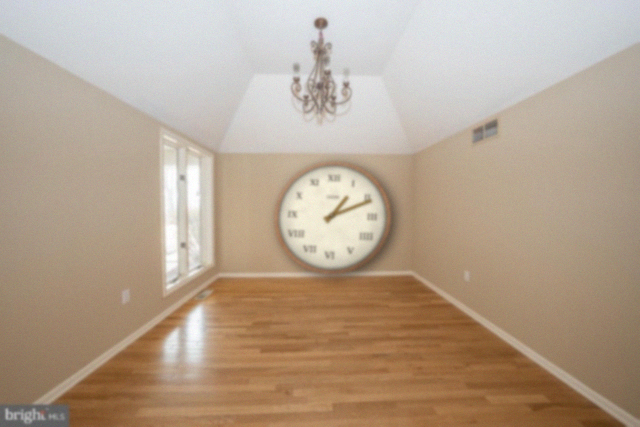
1:11
